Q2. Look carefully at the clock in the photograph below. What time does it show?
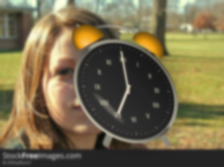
7:00
